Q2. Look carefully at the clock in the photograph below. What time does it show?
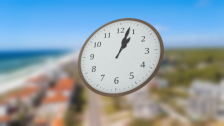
1:03
